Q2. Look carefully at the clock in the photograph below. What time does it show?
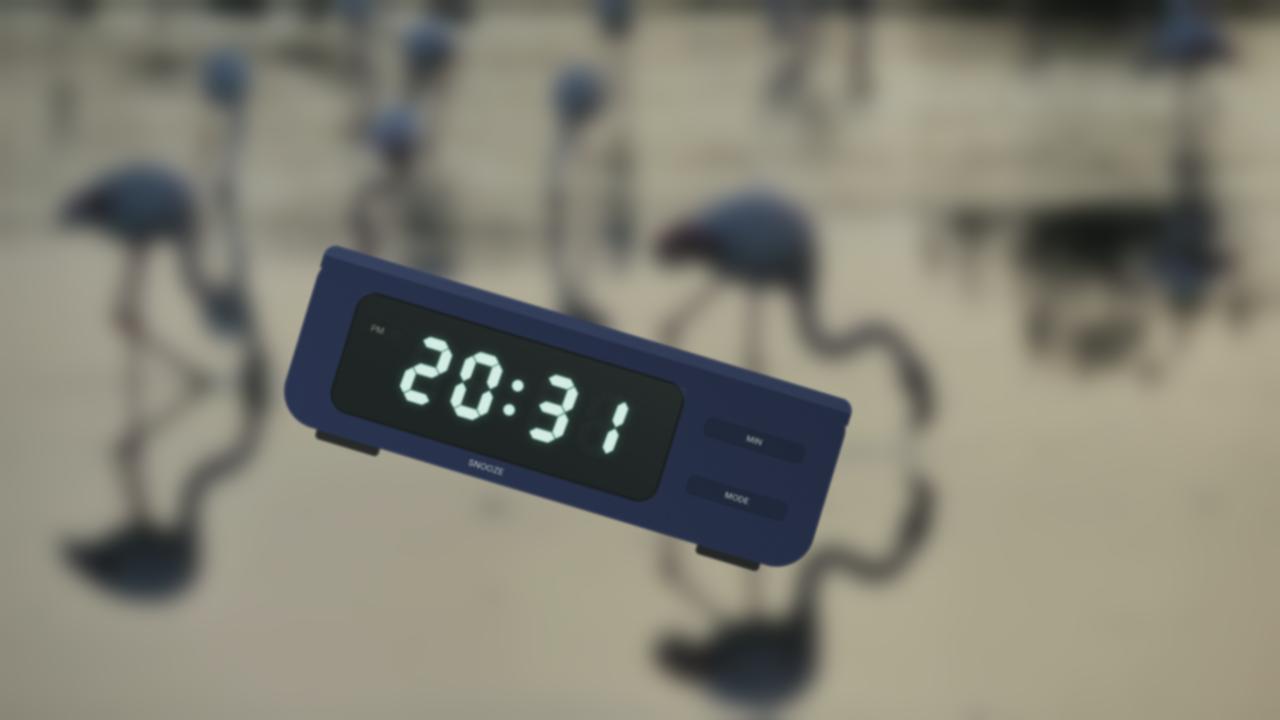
20:31
